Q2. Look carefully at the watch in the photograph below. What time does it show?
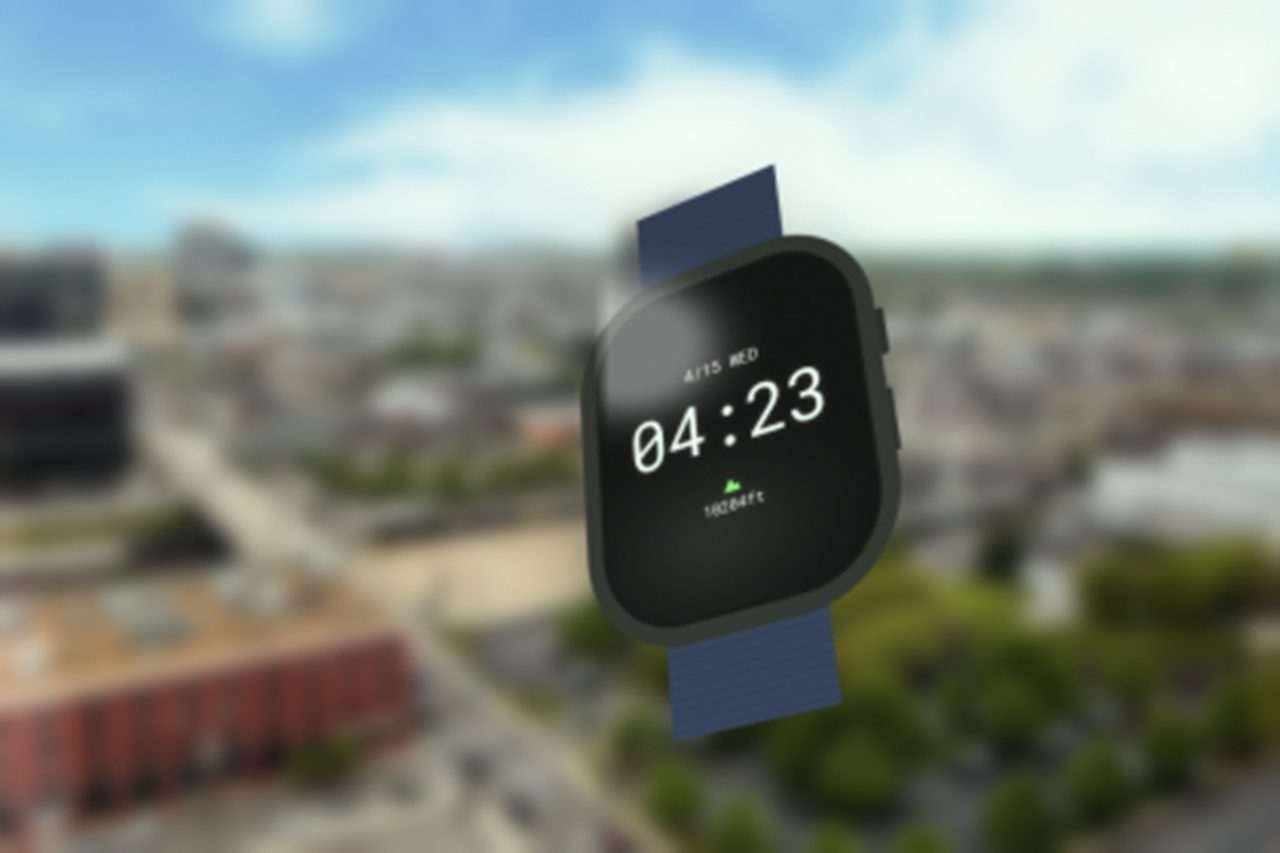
4:23
